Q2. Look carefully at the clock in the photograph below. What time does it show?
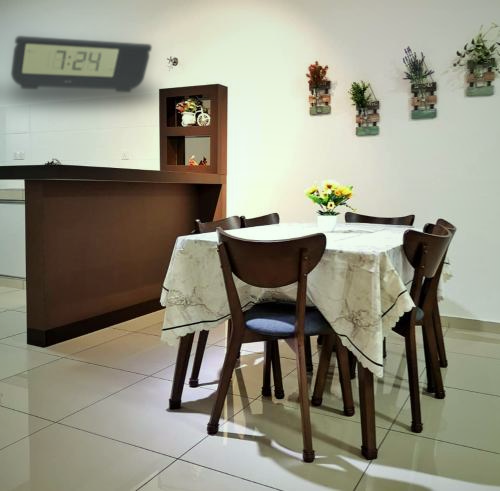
7:24
